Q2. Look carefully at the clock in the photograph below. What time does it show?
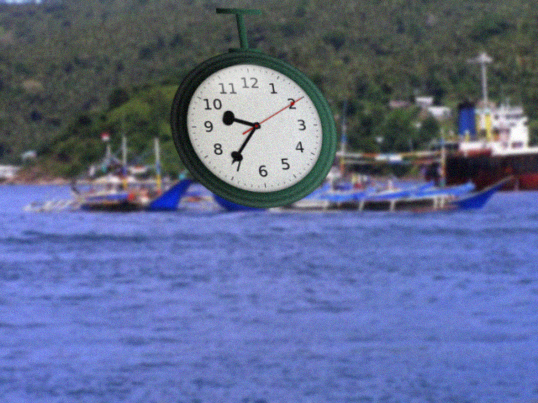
9:36:10
